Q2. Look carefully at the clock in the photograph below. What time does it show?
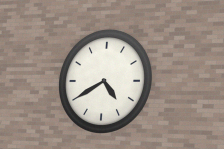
4:40
